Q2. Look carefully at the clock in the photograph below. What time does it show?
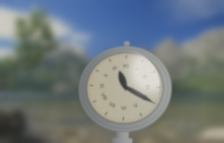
11:20
